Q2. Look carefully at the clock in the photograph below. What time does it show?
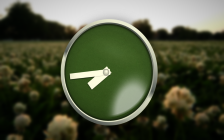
7:44
